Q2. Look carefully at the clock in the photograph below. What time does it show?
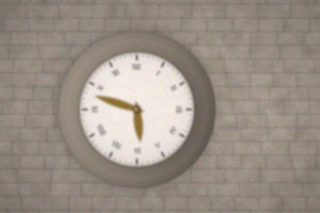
5:48
